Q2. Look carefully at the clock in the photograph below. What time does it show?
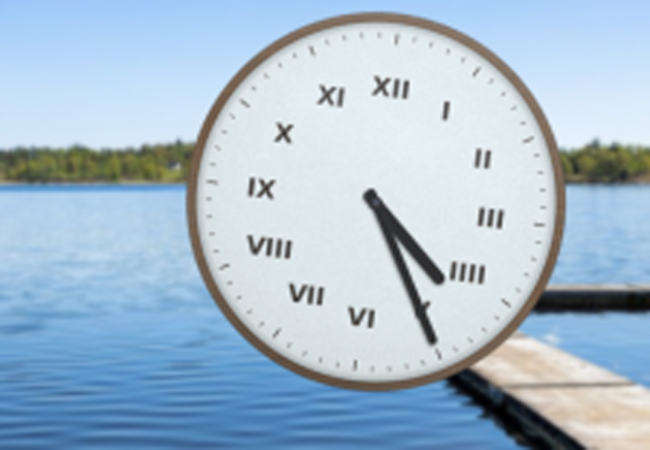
4:25
